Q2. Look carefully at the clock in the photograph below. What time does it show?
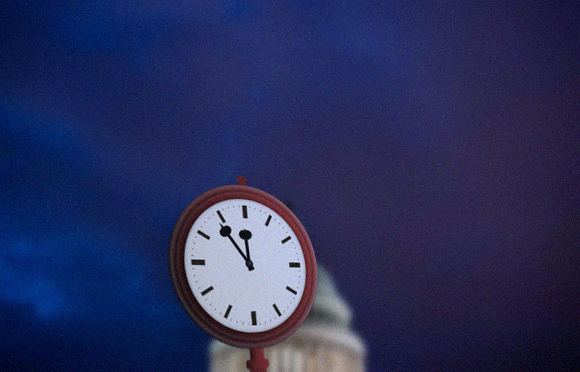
11:54
